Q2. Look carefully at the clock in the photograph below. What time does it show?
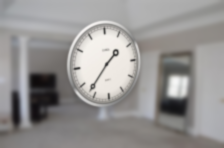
1:37
